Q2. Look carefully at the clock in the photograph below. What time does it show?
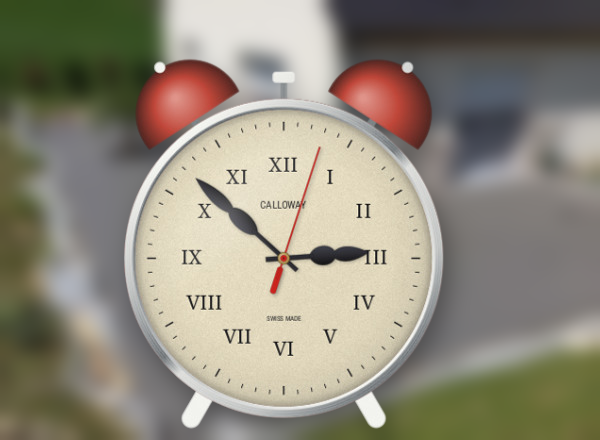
2:52:03
